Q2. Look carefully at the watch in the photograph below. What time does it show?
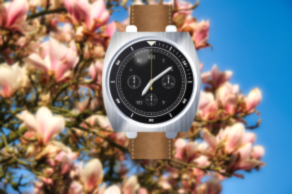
7:09
